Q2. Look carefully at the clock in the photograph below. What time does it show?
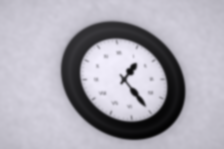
1:25
